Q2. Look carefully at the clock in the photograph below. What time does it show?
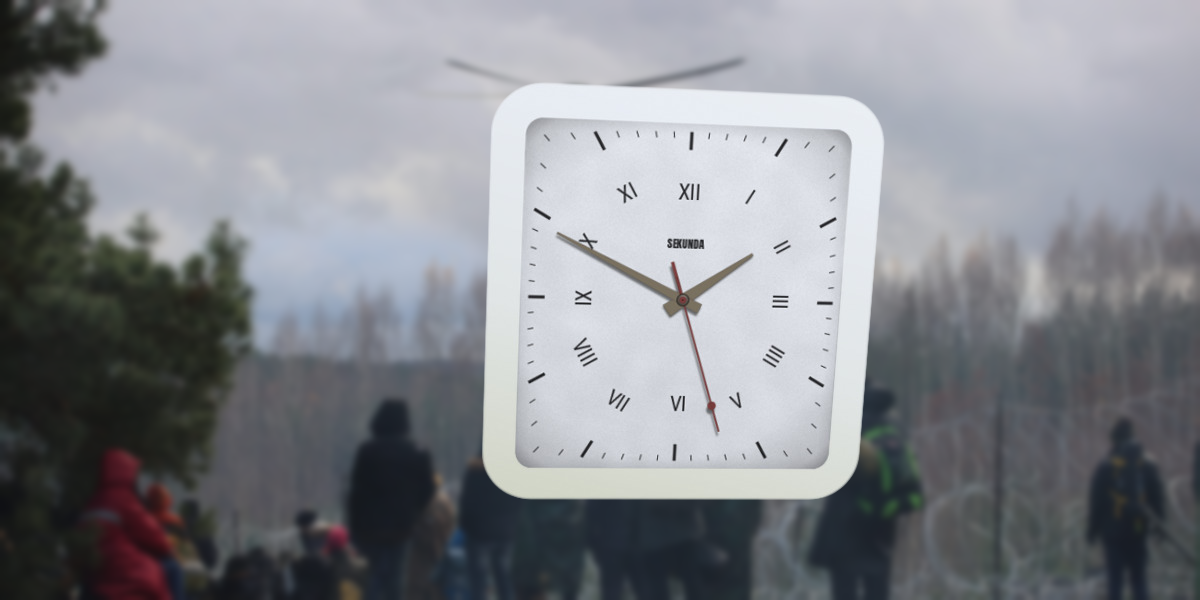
1:49:27
